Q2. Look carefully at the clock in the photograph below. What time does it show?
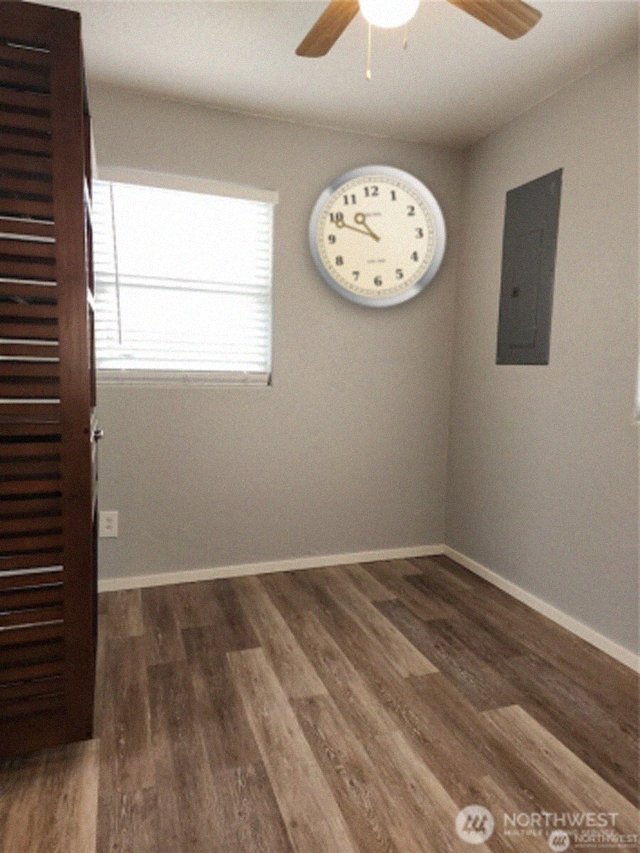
10:49
